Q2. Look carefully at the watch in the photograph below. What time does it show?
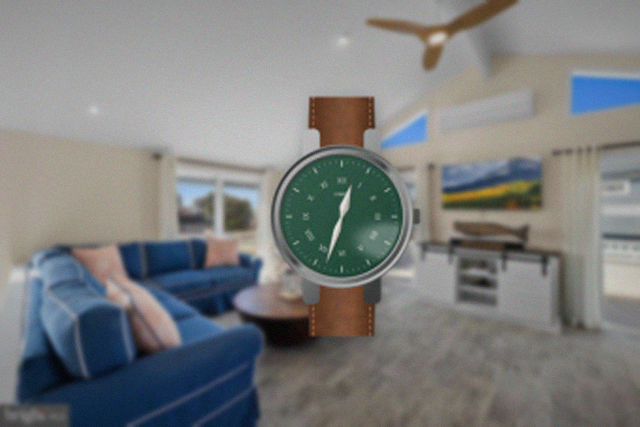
12:33
